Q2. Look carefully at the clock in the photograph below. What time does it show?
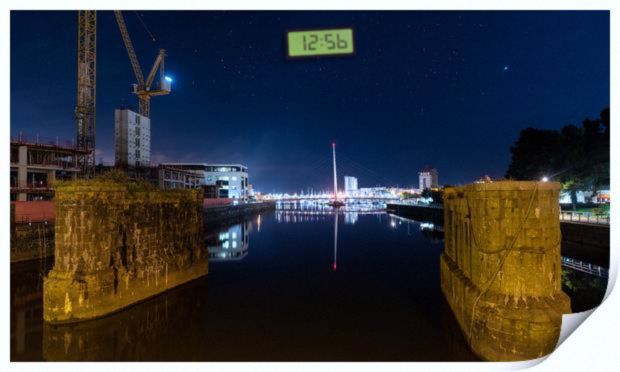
12:56
